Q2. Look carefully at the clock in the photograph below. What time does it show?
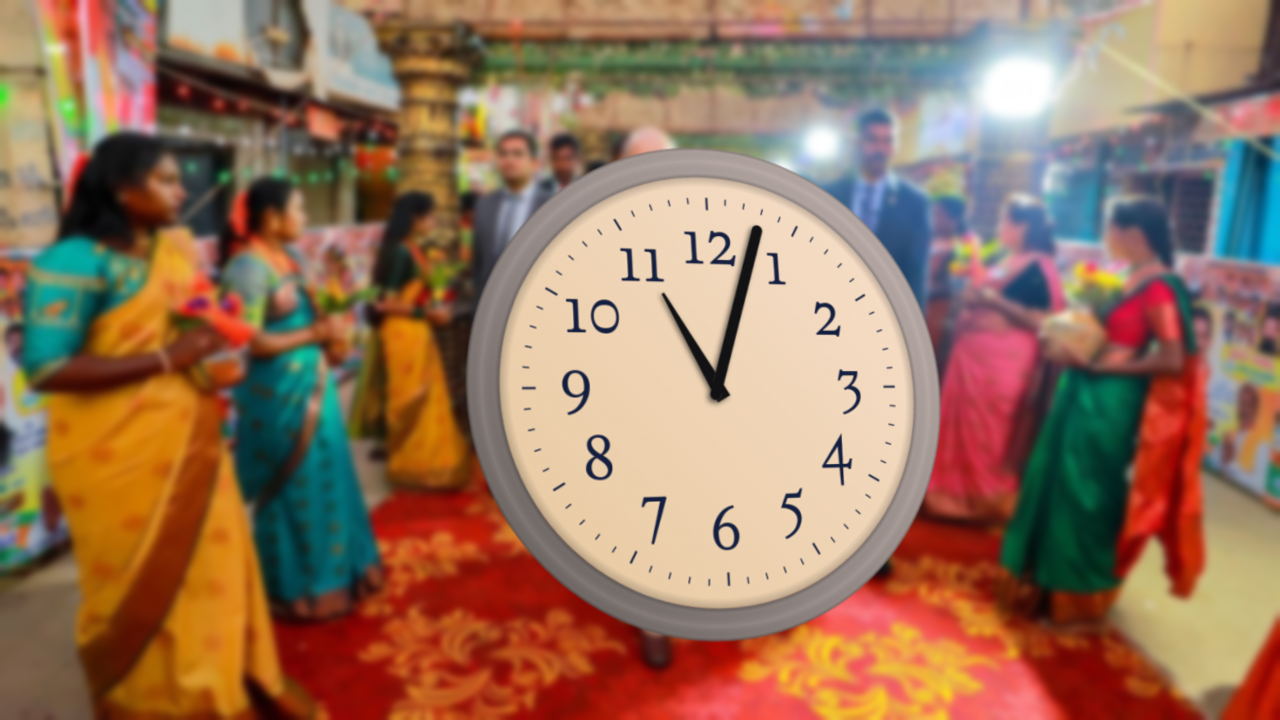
11:03
